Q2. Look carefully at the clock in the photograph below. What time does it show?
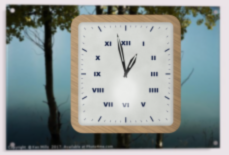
12:58
